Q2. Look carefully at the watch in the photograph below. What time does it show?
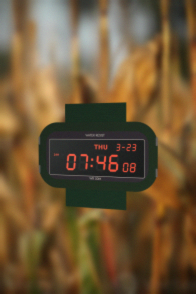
7:46:08
